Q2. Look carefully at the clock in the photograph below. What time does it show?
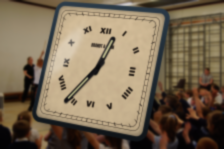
12:36
